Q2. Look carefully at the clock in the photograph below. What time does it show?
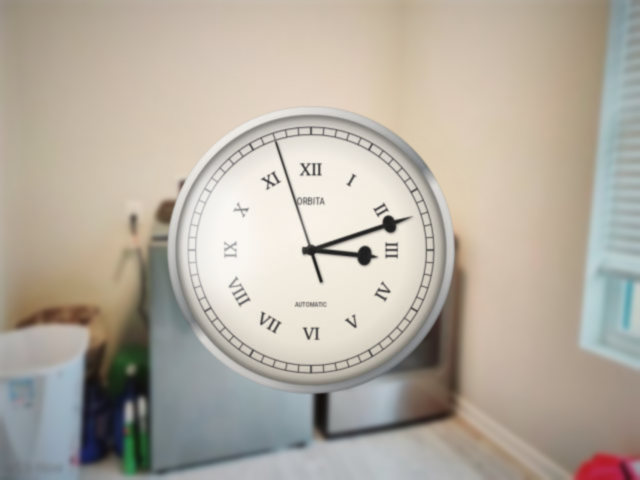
3:11:57
